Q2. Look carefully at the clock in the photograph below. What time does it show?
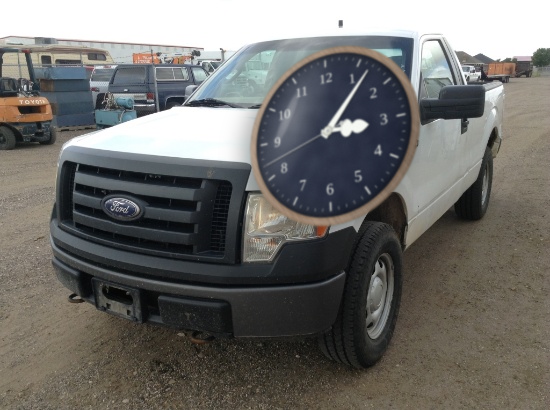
3:06:42
